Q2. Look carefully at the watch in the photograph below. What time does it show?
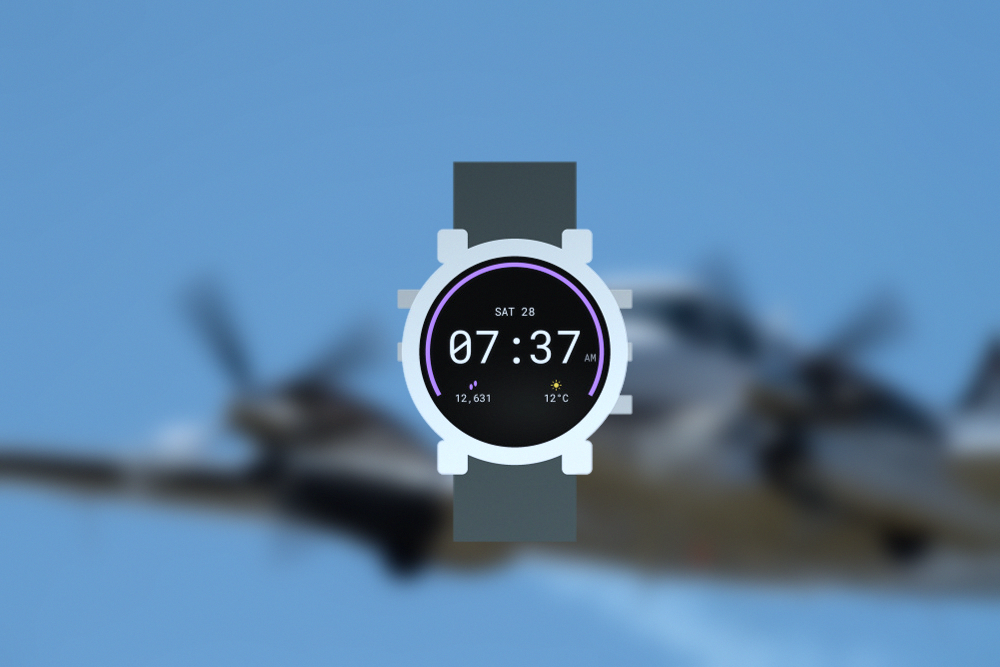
7:37
